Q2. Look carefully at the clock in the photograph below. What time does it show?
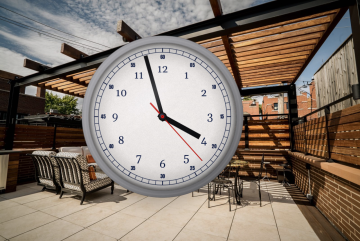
3:57:23
